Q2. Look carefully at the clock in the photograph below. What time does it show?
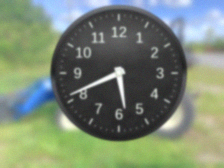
5:41
